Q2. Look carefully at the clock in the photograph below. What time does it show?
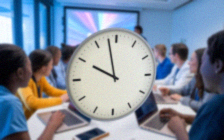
9:58
